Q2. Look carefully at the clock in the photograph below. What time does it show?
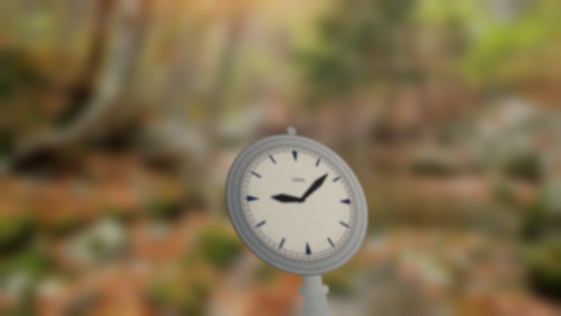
9:08
